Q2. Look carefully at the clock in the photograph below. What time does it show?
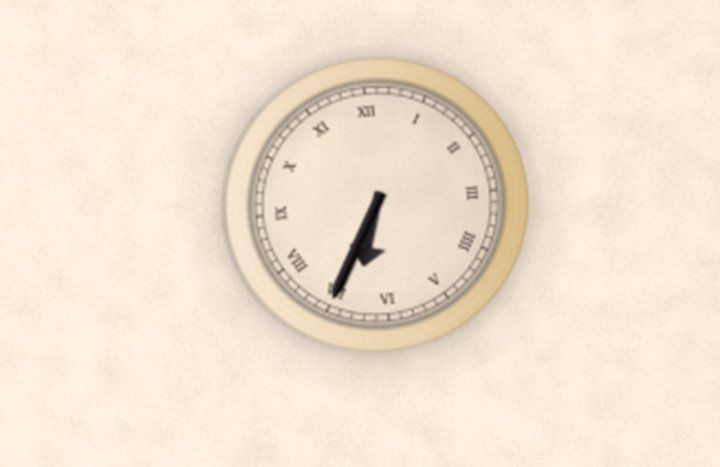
6:35
